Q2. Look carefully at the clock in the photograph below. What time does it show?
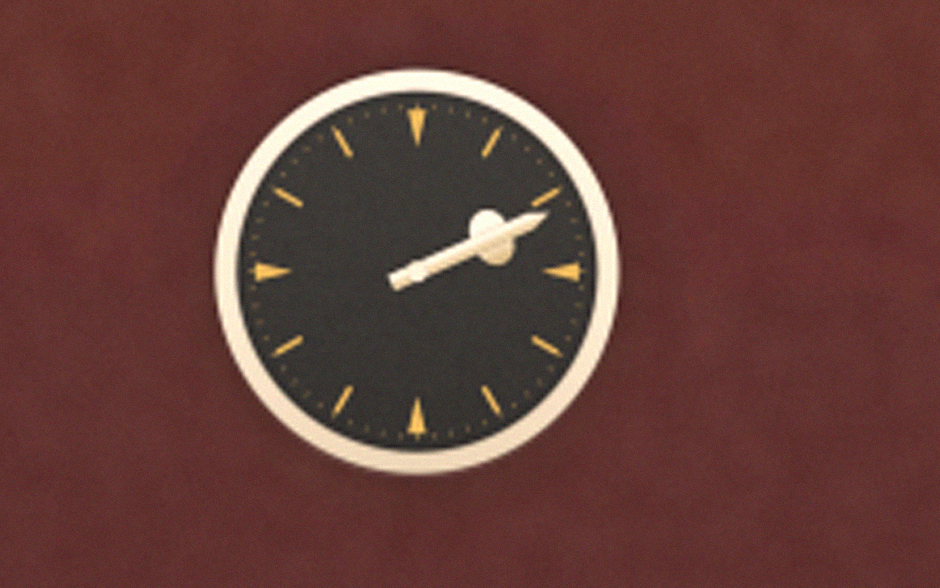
2:11
